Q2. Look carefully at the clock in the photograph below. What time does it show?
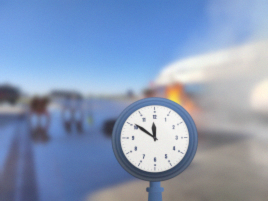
11:51
